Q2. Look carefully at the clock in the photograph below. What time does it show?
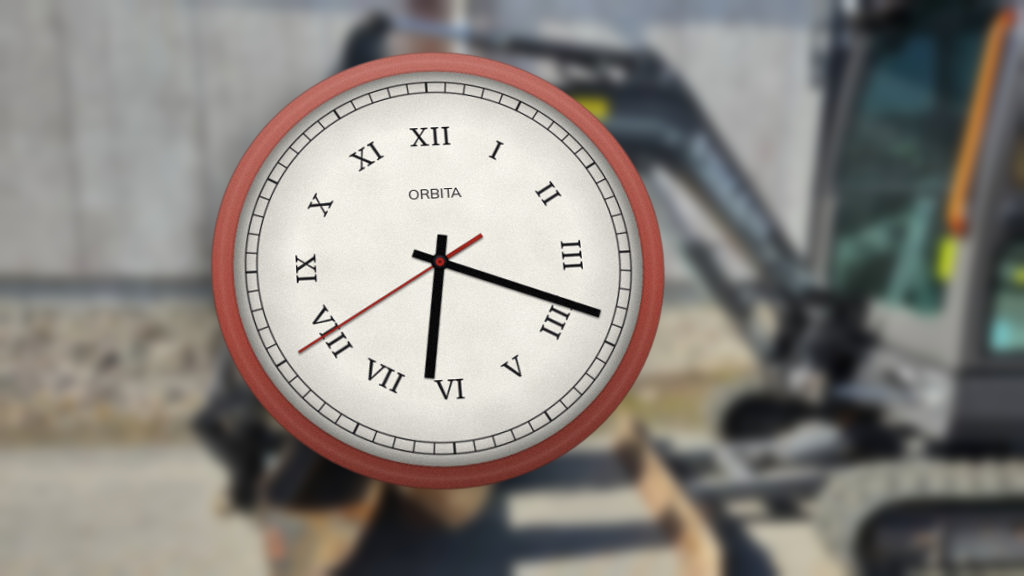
6:18:40
